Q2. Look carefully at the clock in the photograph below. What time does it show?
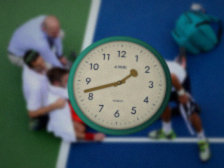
1:42
